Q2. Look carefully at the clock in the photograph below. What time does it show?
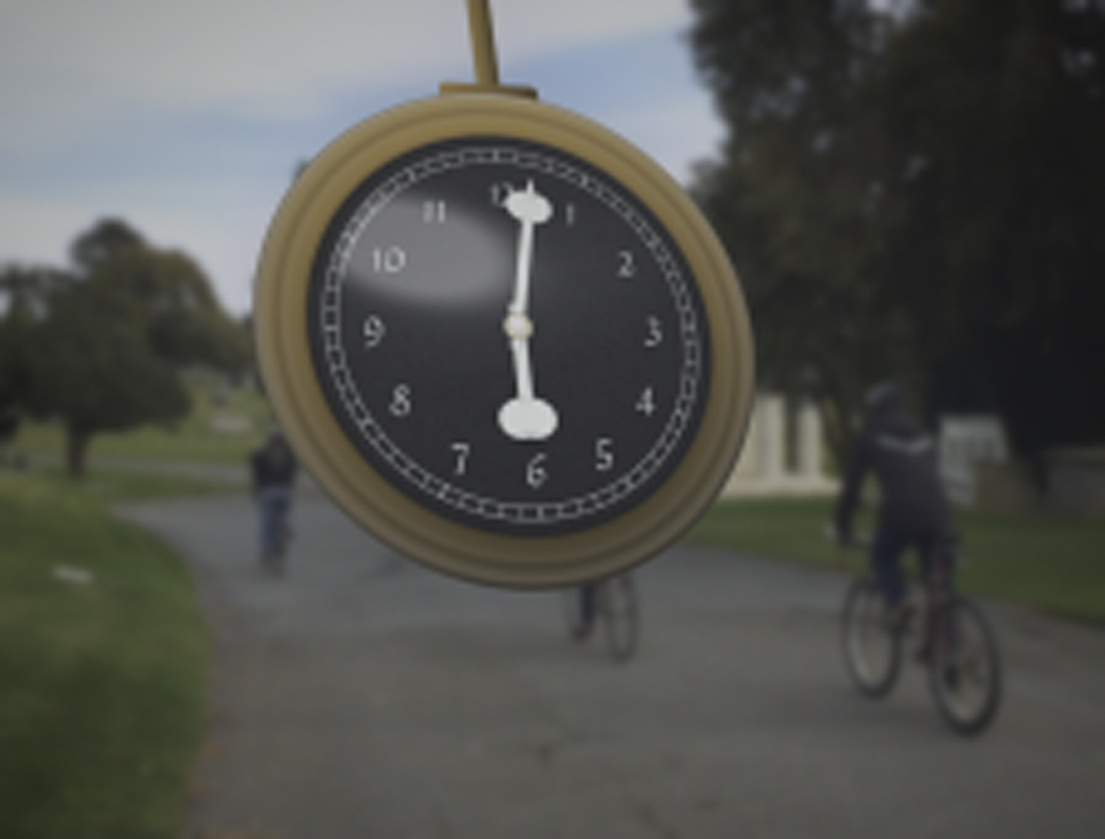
6:02
